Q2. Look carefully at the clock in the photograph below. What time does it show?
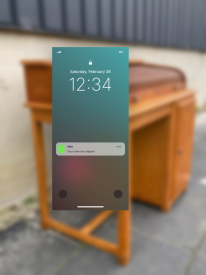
12:34
